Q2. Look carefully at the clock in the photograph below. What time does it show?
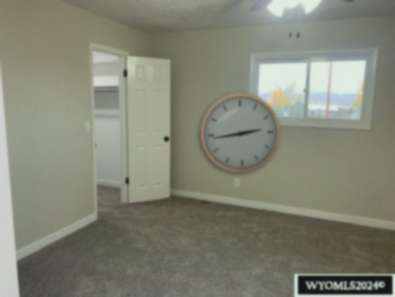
2:44
